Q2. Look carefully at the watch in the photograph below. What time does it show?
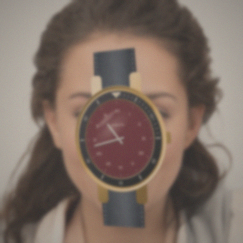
10:43
